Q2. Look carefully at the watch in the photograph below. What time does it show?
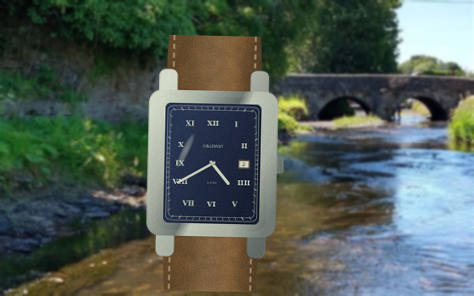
4:40
